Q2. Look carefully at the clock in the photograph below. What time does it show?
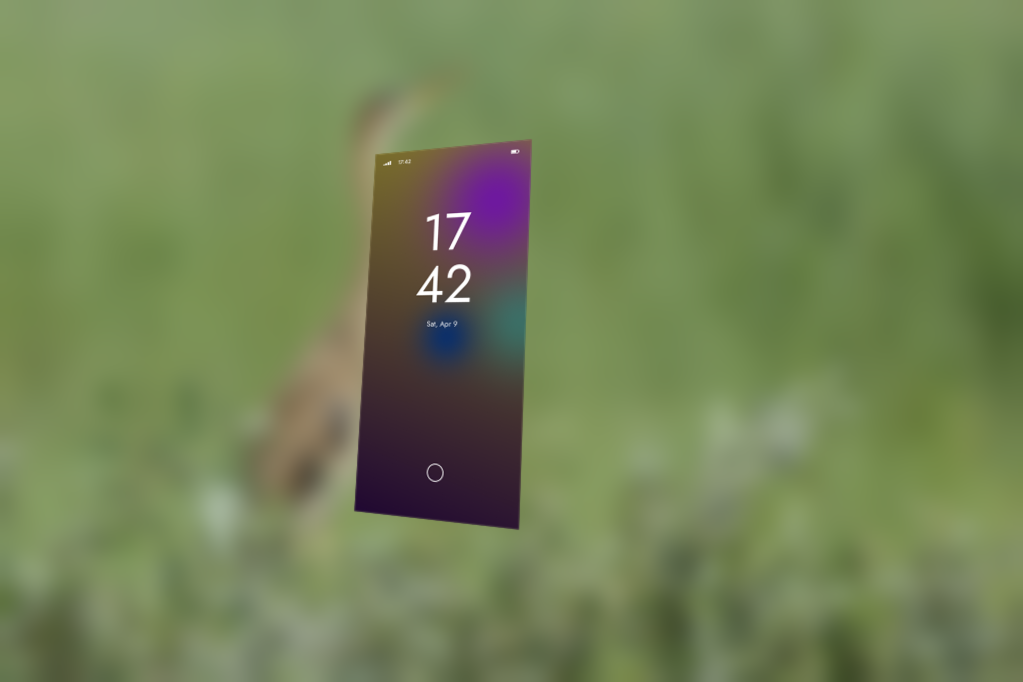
17:42
